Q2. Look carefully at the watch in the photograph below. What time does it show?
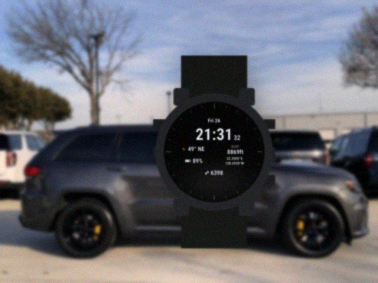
21:31
